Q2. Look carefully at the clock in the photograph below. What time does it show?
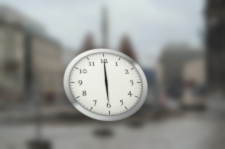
6:00
